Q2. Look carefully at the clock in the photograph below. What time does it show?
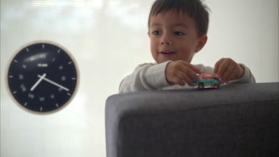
7:19
